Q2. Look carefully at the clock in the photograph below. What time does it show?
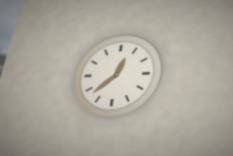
12:38
